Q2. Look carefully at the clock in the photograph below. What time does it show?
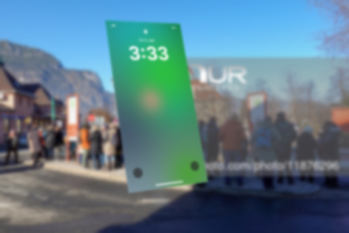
3:33
